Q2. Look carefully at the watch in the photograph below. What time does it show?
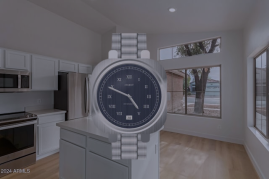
4:49
